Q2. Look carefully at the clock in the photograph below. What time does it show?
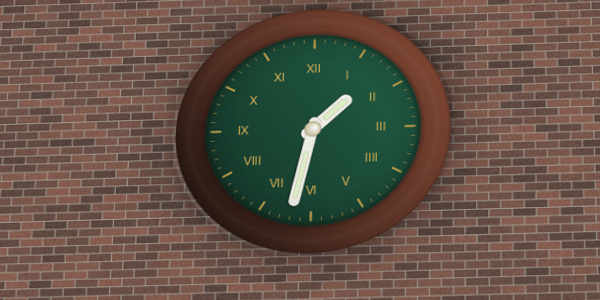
1:32
